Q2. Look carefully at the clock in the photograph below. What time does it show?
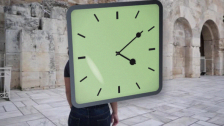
4:09
